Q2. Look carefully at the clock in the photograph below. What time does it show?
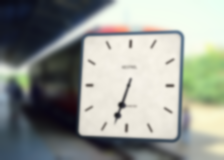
6:33
